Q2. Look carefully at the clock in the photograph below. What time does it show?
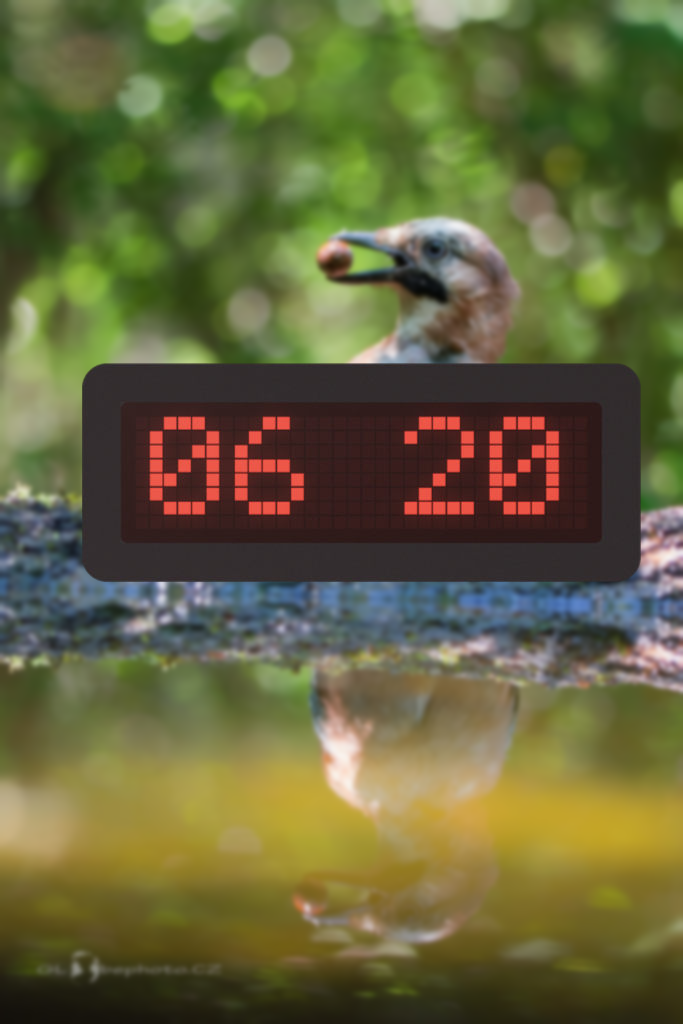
6:20
